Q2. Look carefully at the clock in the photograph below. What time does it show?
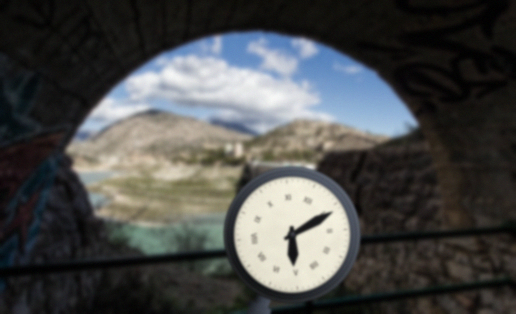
5:06
